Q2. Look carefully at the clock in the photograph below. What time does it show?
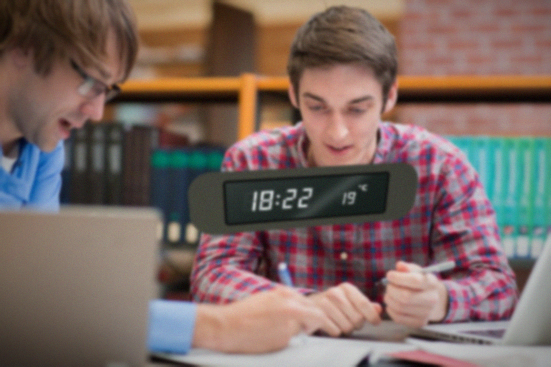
18:22
